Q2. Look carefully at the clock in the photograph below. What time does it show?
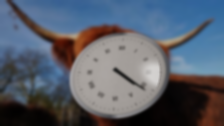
4:21
